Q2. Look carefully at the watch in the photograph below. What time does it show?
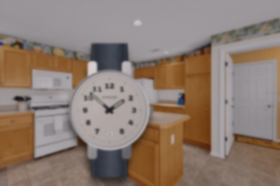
1:52
